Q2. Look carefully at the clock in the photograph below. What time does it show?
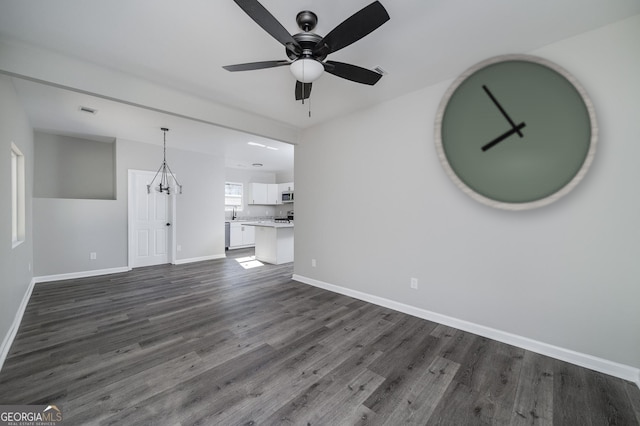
7:54
